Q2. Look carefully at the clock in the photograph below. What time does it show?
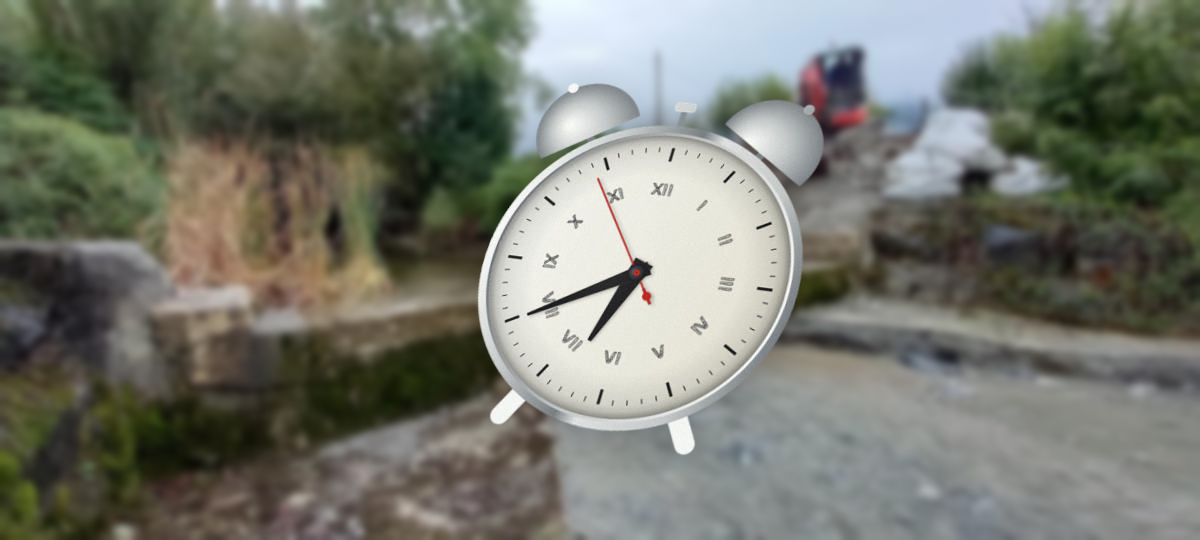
6:39:54
